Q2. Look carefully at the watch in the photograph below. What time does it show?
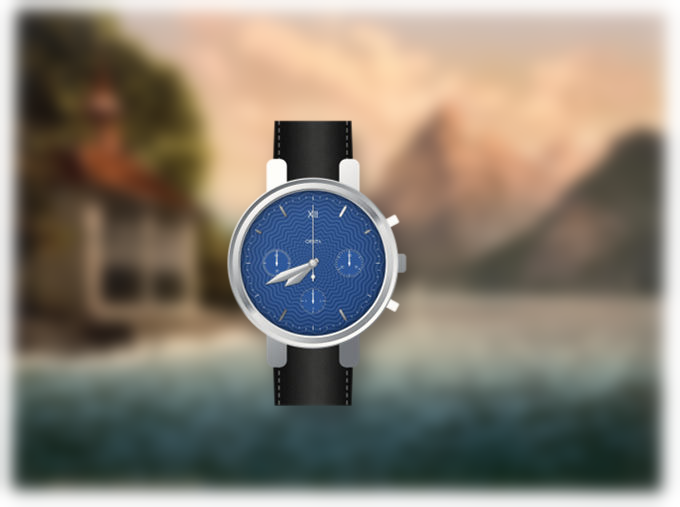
7:41
